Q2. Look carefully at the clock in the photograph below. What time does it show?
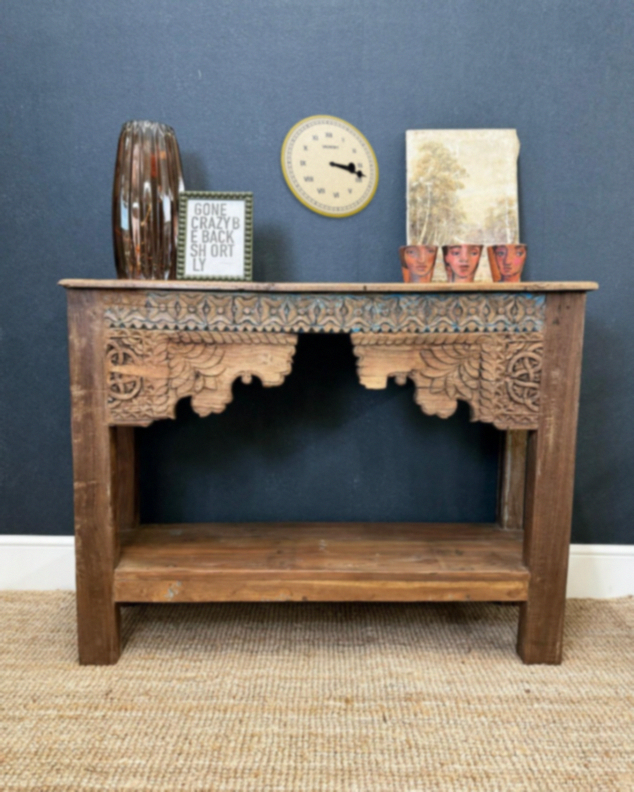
3:18
